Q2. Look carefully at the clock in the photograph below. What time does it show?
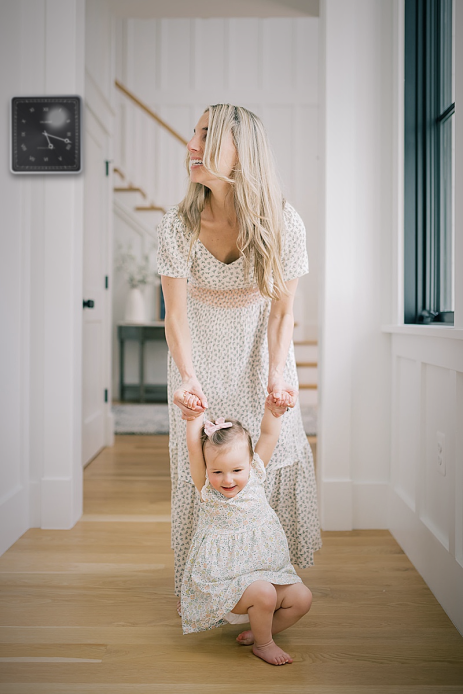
5:18
